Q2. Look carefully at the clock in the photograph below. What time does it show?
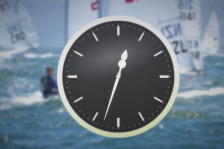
12:33
